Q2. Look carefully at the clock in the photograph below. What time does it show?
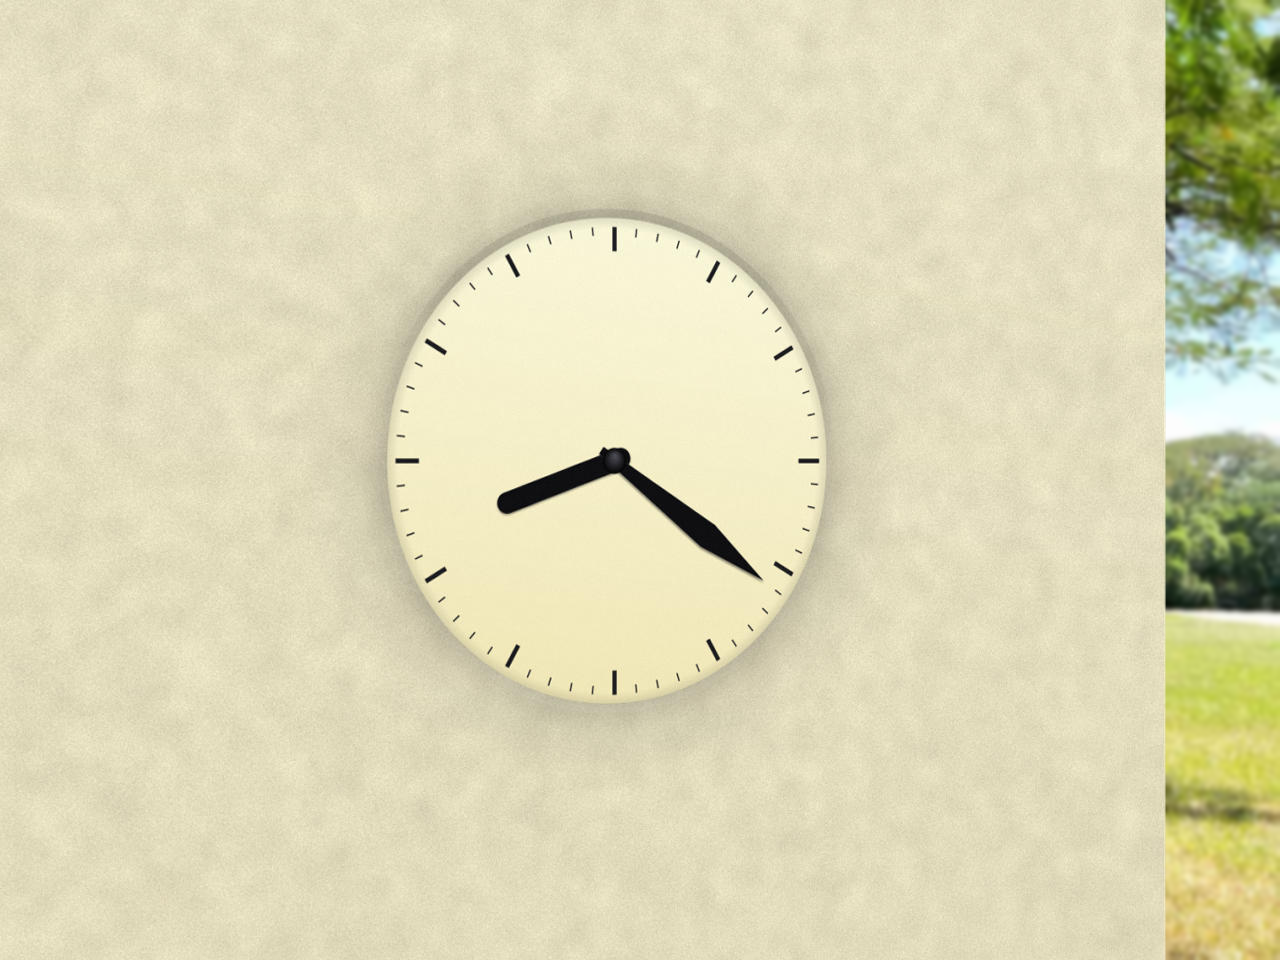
8:21
